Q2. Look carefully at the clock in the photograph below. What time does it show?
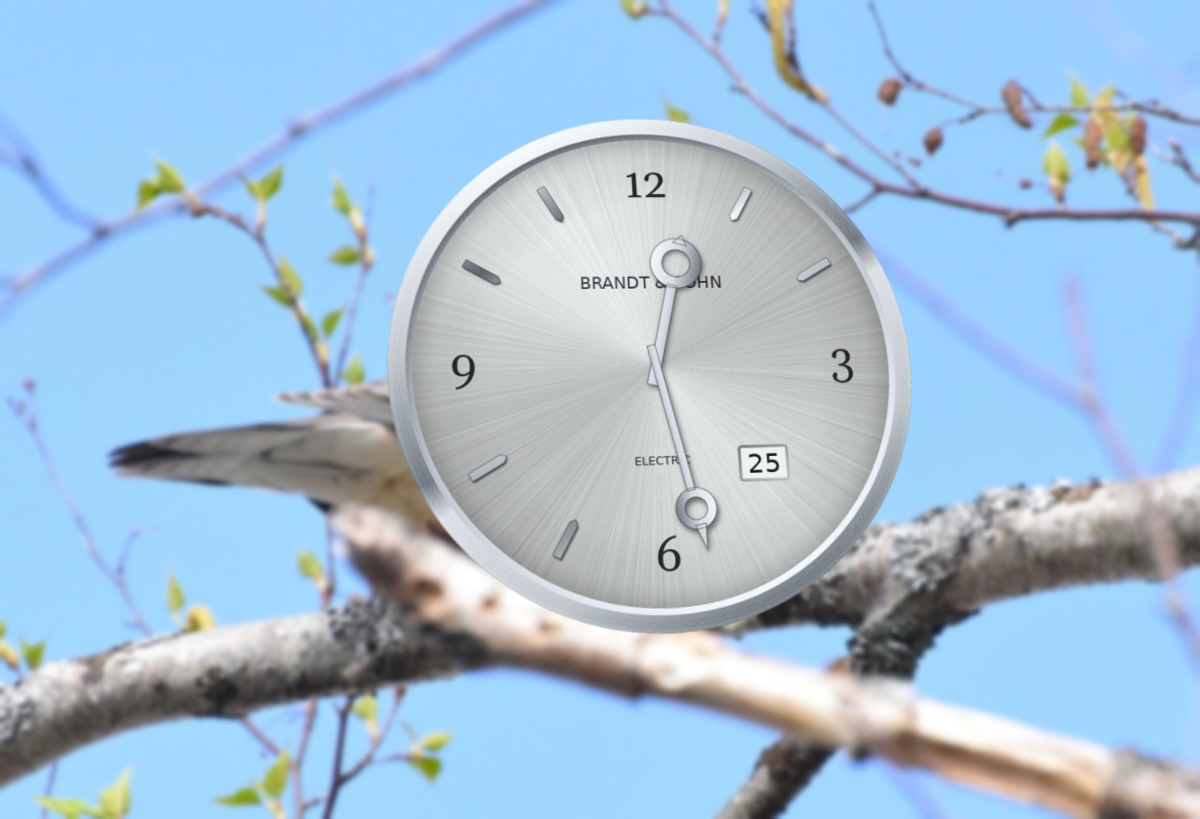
12:28
